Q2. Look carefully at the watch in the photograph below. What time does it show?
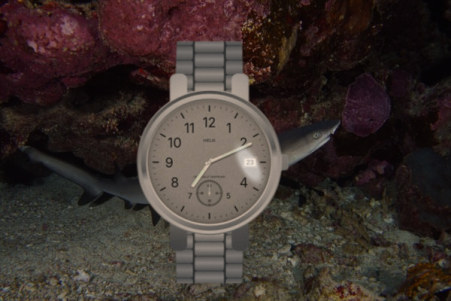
7:11
